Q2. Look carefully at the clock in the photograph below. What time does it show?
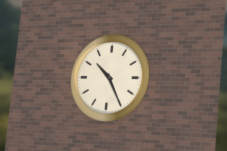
10:25
